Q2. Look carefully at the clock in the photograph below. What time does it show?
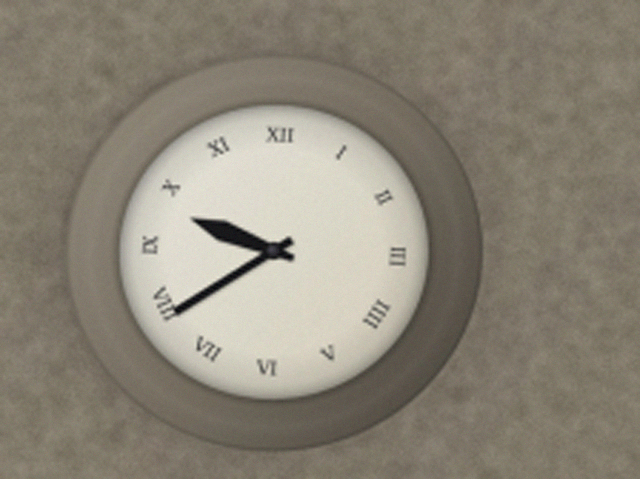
9:39
